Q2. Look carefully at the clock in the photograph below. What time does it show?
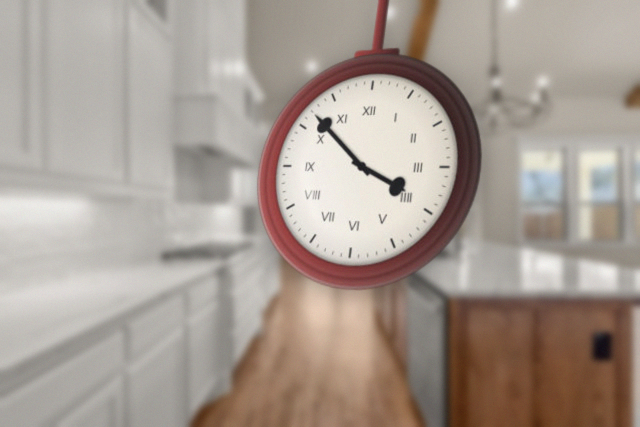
3:52
